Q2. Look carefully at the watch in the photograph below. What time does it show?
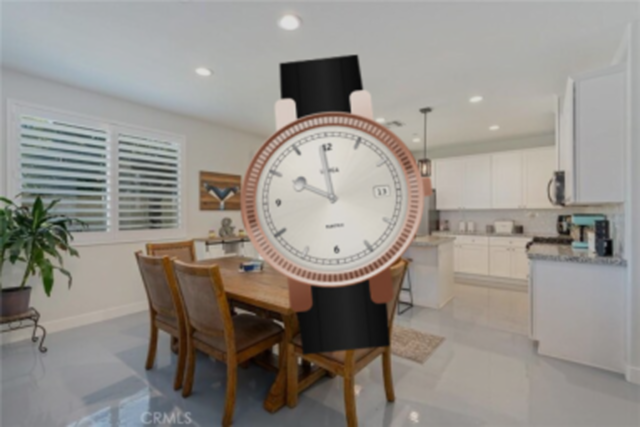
9:59
